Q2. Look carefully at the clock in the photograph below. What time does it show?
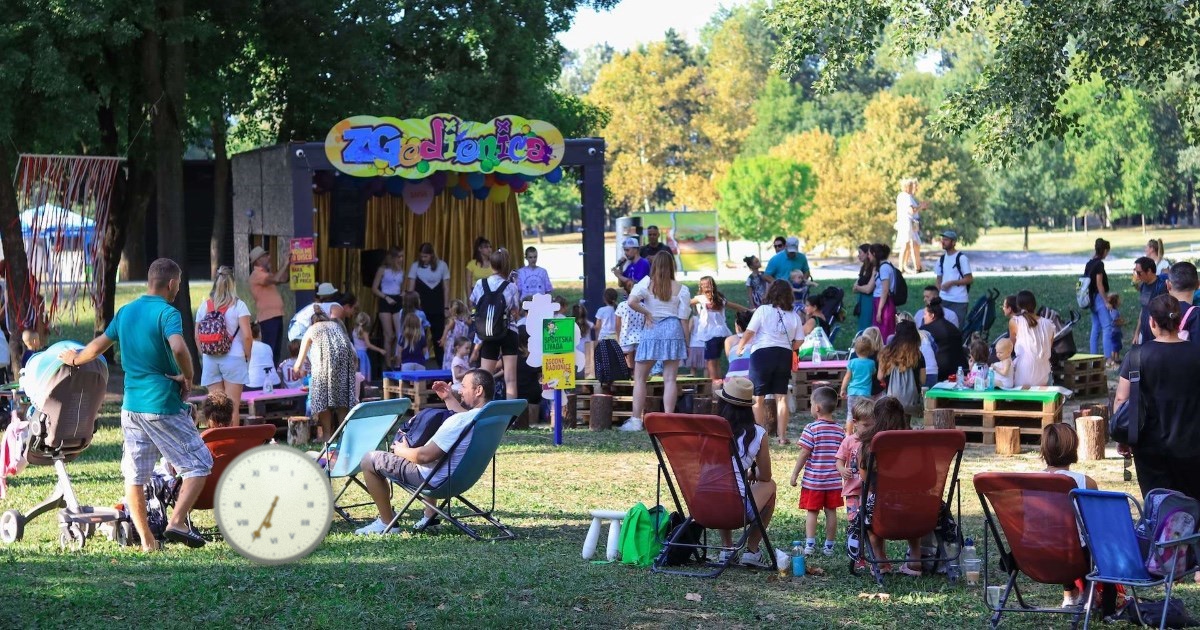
6:35
